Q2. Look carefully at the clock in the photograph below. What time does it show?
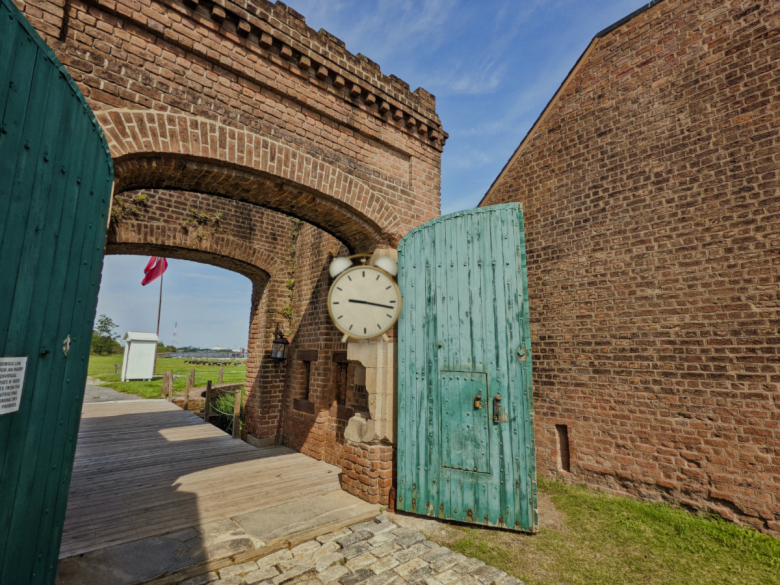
9:17
